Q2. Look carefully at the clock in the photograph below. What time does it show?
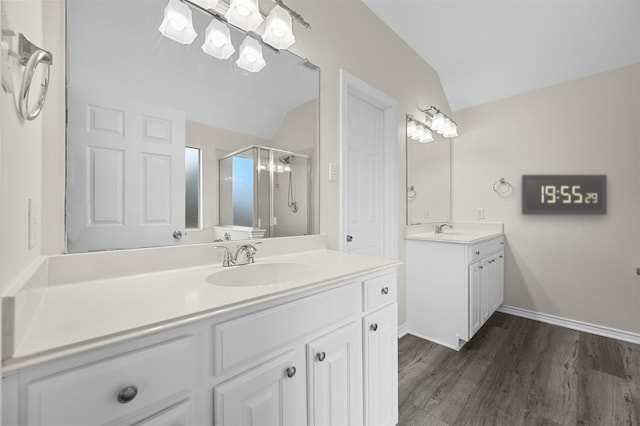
19:55:29
